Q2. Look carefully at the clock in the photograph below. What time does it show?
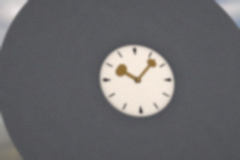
10:07
